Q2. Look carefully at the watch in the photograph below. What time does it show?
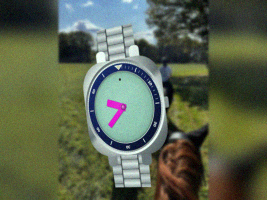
9:38
